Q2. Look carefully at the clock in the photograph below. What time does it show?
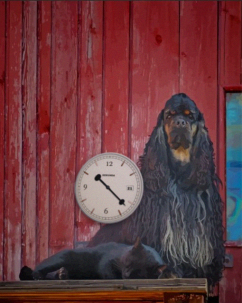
10:22
